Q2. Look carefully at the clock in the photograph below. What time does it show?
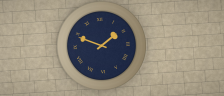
1:49
